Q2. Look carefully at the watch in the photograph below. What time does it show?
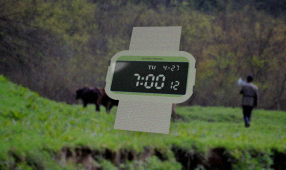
7:00:12
